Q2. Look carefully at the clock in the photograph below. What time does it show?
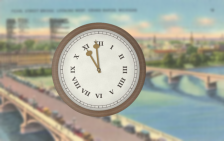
10:59
